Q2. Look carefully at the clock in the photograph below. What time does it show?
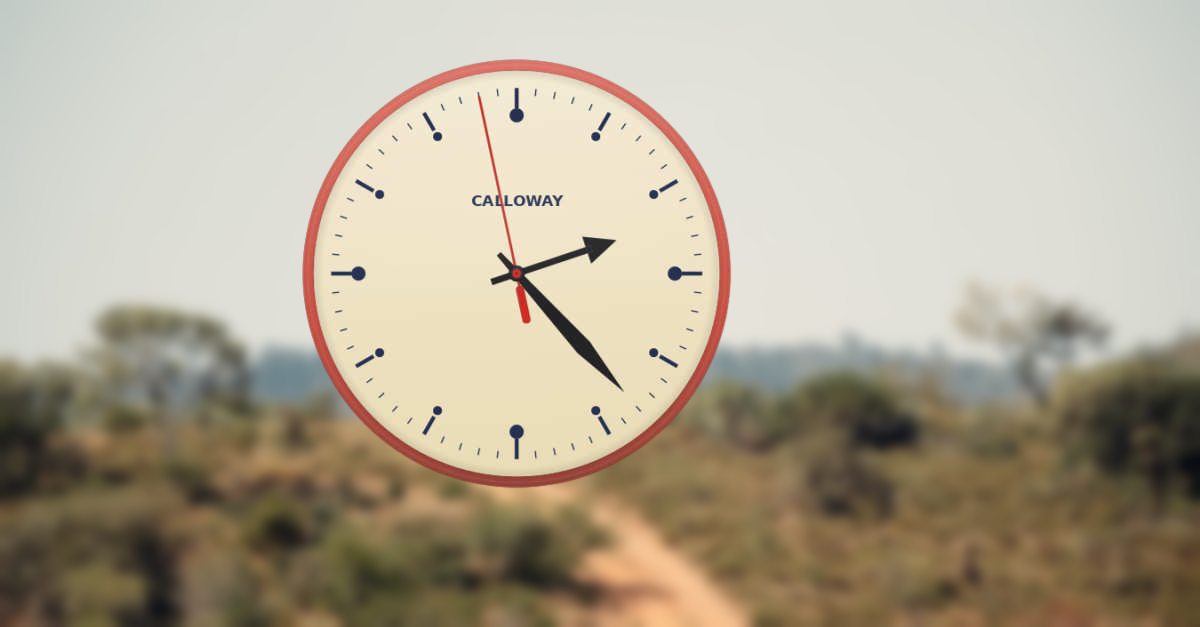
2:22:58
